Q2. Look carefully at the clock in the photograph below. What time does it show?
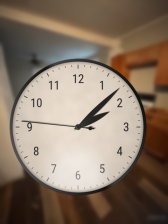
2:07:46
